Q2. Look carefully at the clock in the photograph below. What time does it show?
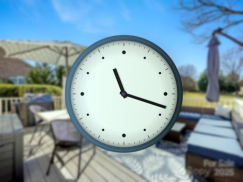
11:18
